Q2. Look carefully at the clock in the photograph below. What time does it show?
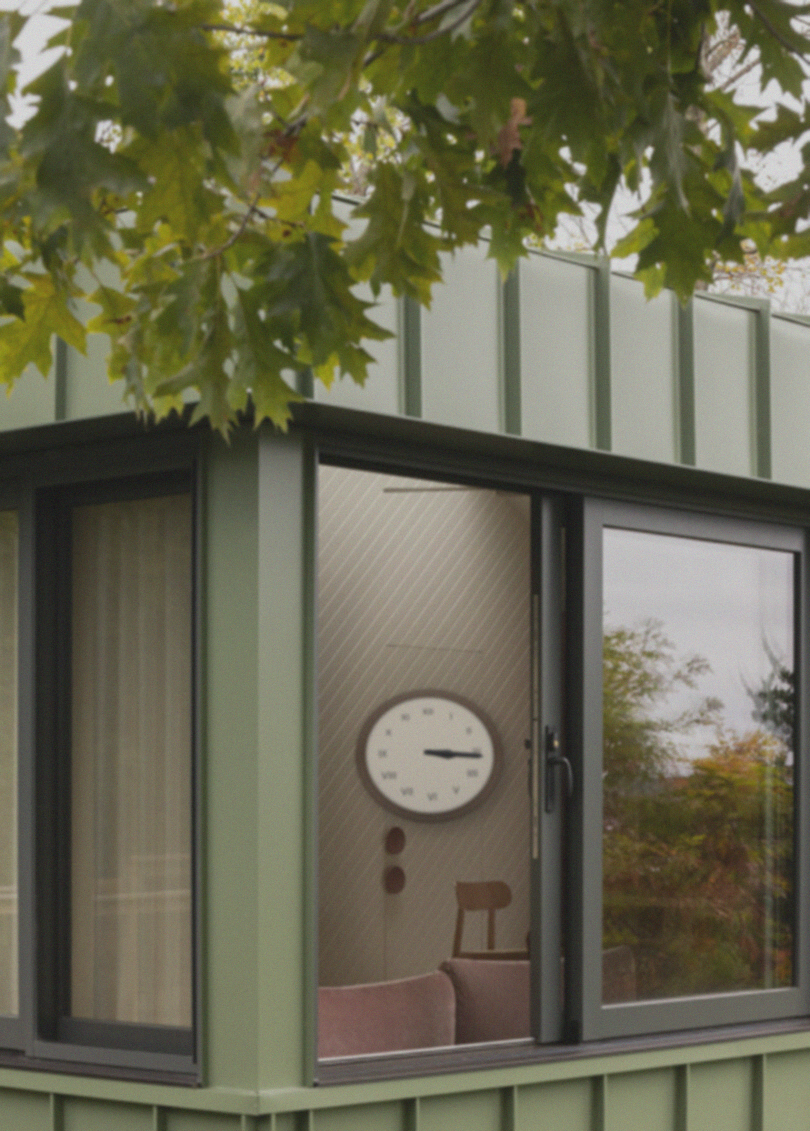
3:16
